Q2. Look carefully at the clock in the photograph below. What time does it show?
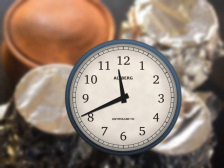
11:41
